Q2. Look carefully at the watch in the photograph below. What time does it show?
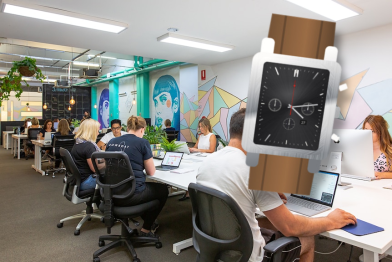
4:13
